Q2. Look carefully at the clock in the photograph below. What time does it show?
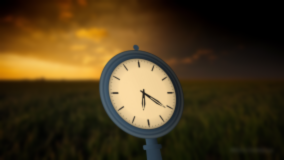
6:21
